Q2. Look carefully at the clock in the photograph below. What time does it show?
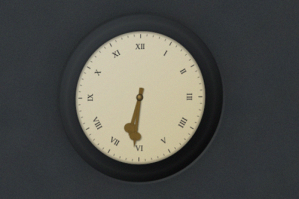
6:31
